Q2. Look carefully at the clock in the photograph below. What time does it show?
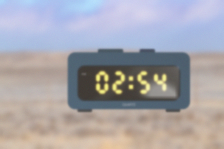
2:54
